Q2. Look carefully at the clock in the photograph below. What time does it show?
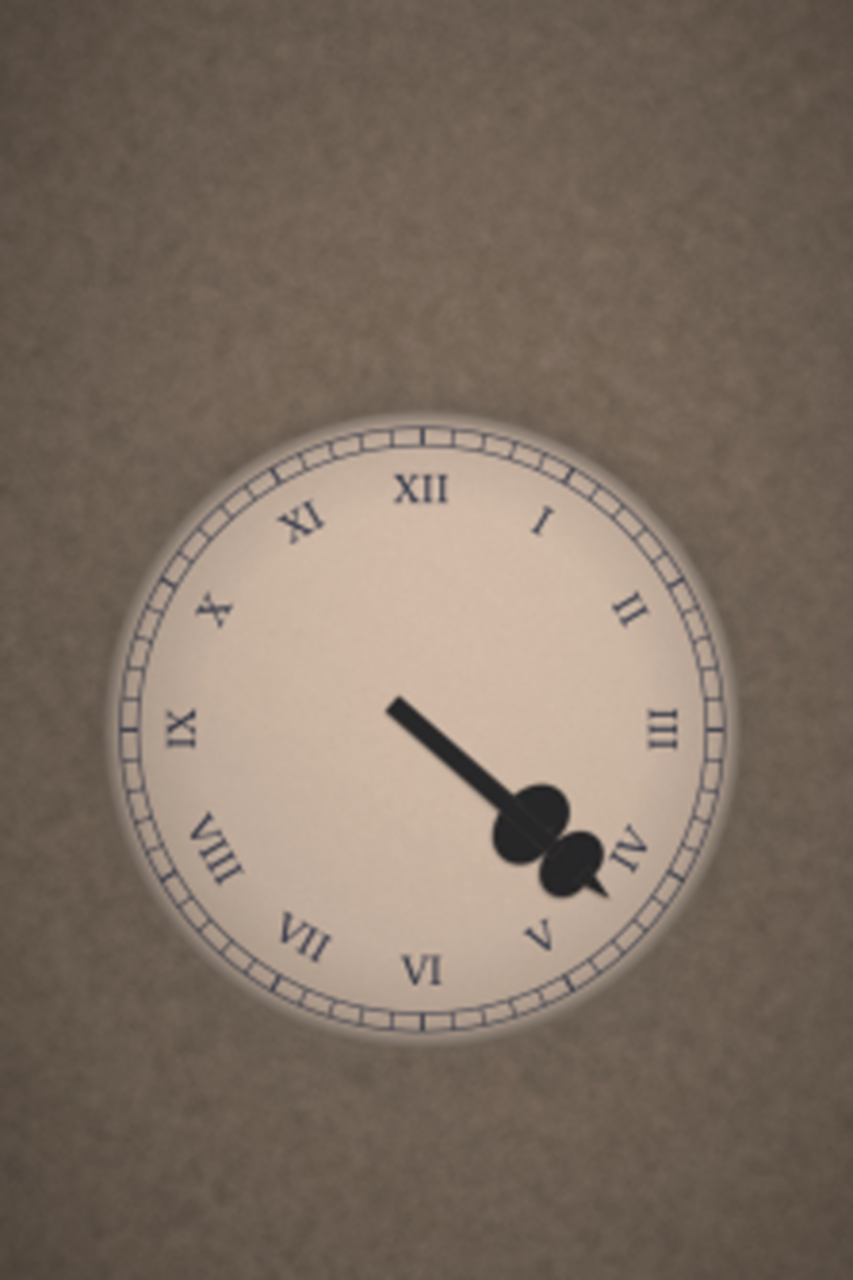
4:22
